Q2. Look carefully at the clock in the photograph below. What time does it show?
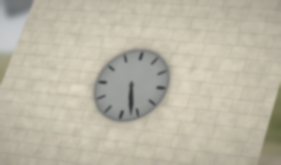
5:27
